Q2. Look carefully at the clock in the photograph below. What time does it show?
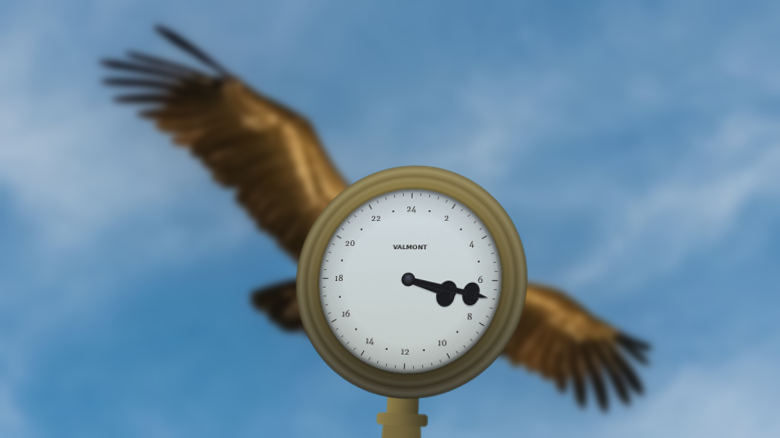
7:17
